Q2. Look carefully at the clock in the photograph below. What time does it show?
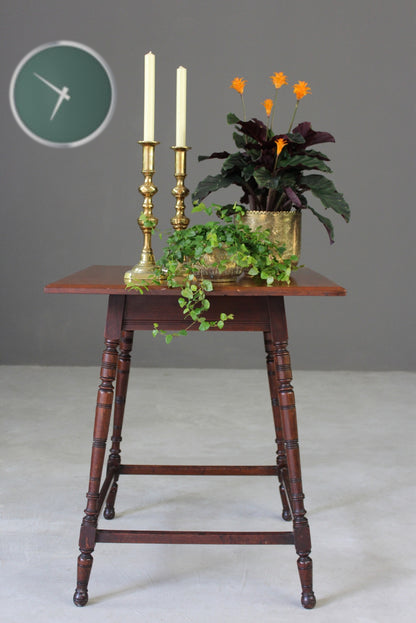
6:51
